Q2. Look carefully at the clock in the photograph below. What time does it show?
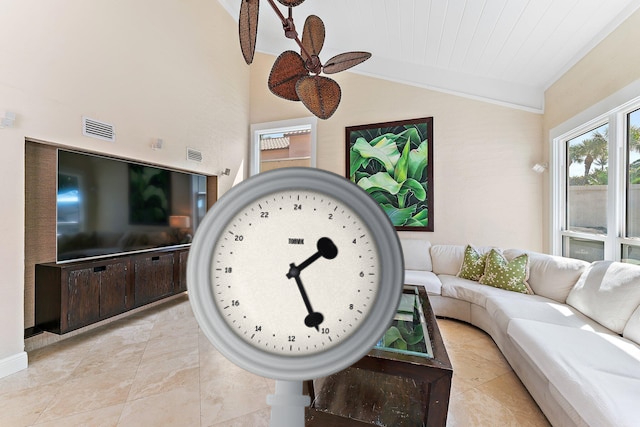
3:26
